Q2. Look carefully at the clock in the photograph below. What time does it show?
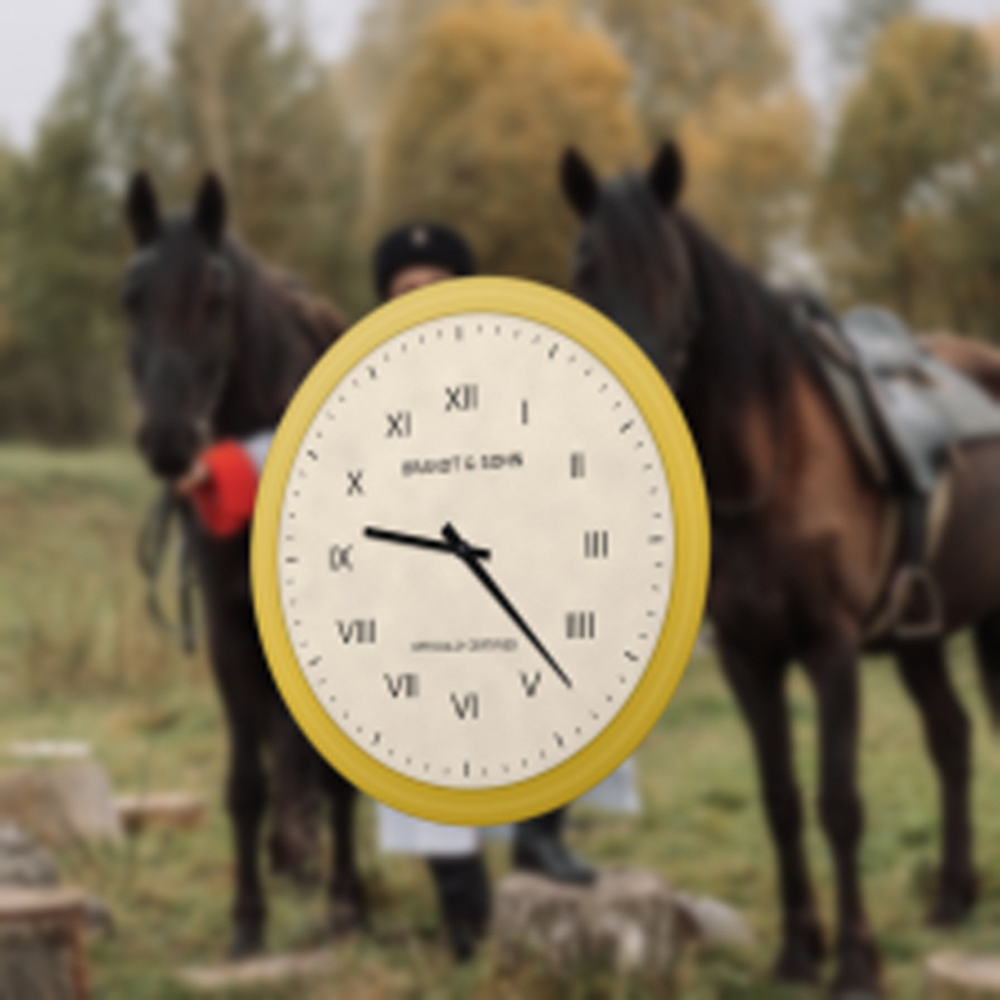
9:23
